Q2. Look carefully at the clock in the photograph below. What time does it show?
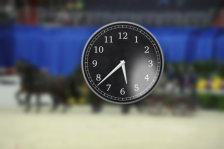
5:38
